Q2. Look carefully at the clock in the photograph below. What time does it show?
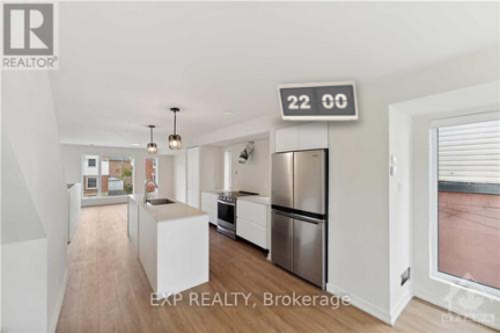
22:00
